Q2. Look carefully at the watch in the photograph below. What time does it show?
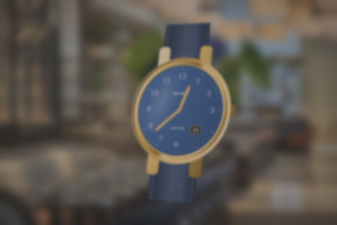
12:38
